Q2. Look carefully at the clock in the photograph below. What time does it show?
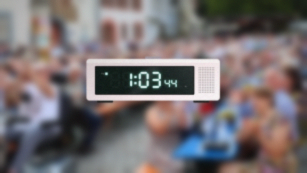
1:03:44
